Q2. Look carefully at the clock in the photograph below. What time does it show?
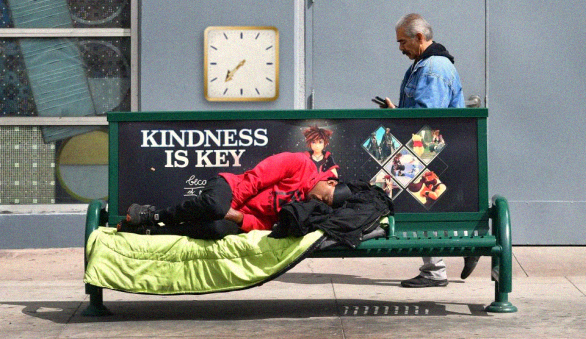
7:37
